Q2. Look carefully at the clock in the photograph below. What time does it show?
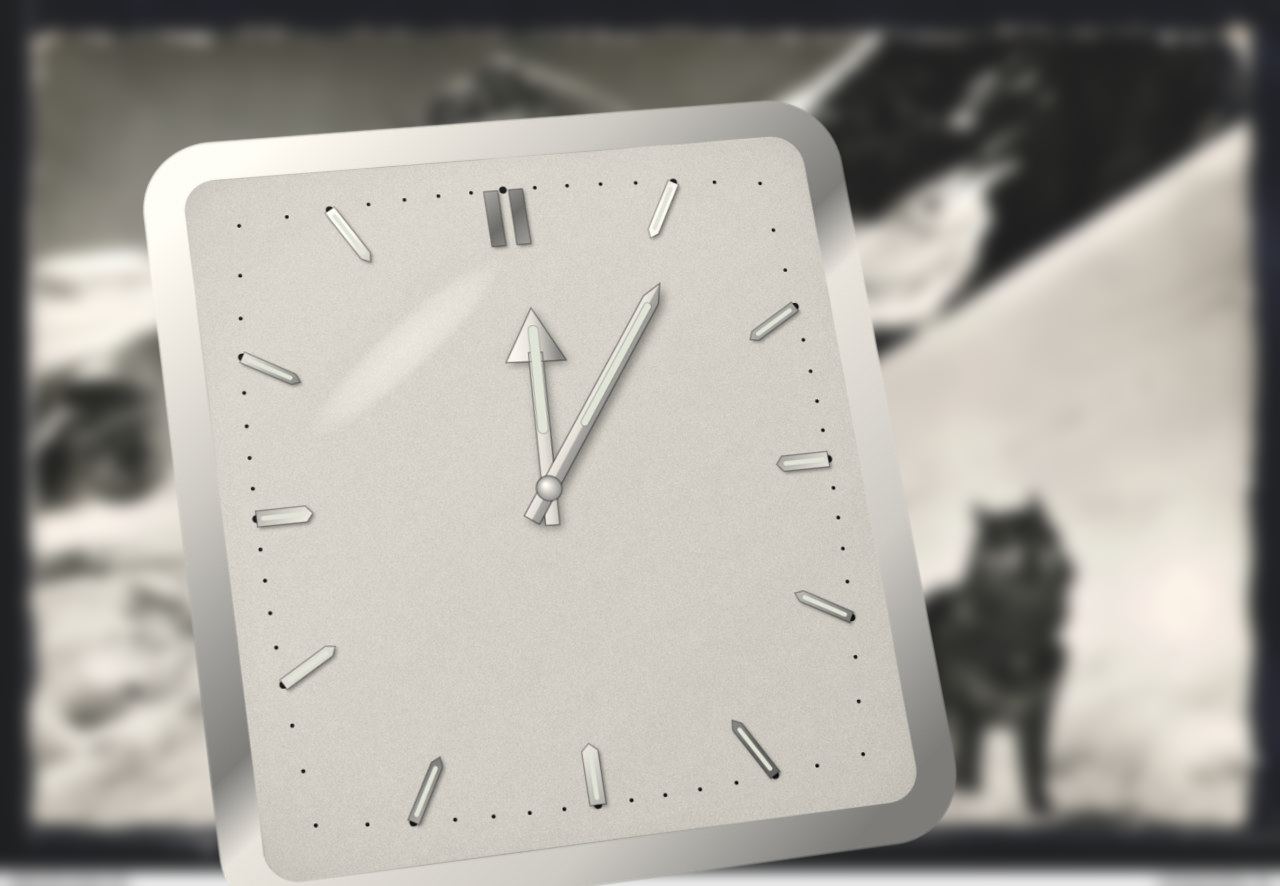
12:06
